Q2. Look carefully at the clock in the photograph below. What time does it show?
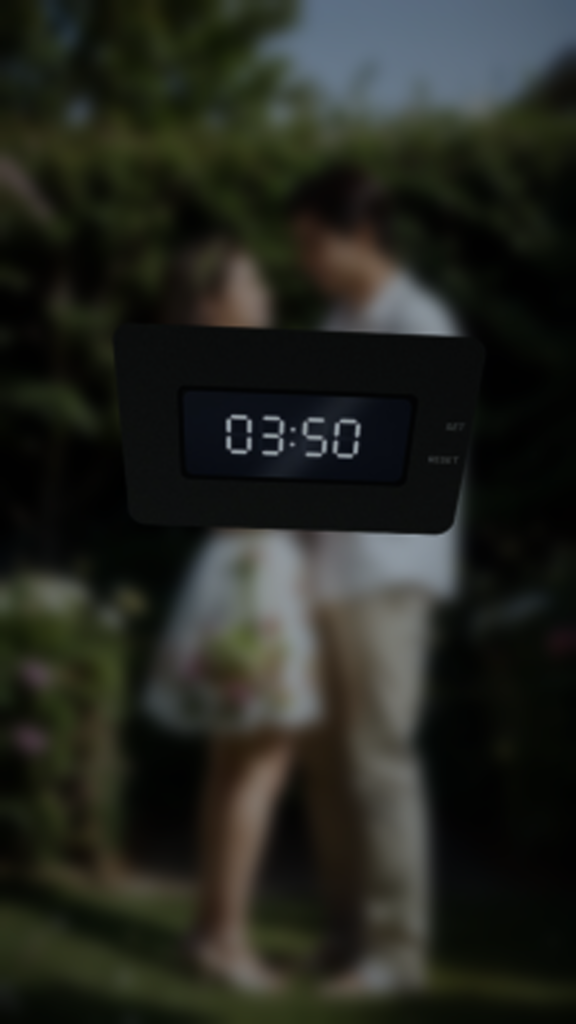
3:50
